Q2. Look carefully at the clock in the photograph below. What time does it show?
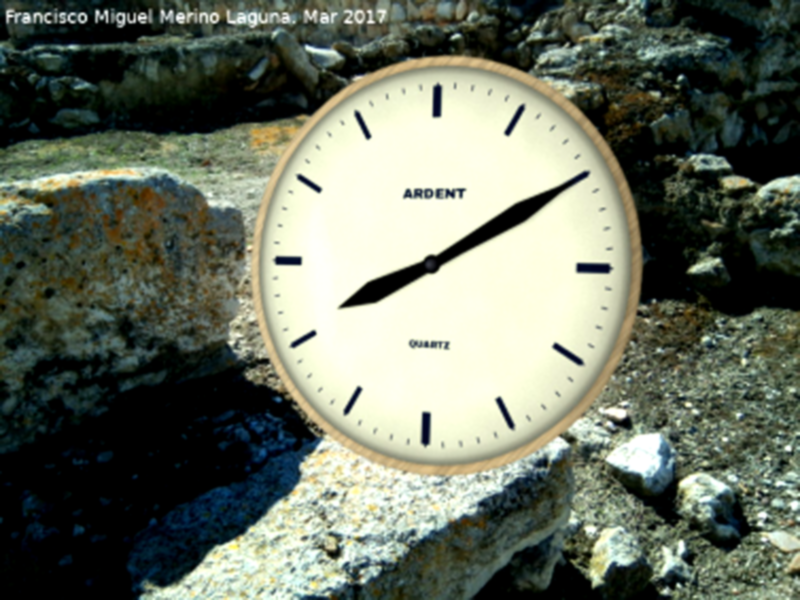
8:10
